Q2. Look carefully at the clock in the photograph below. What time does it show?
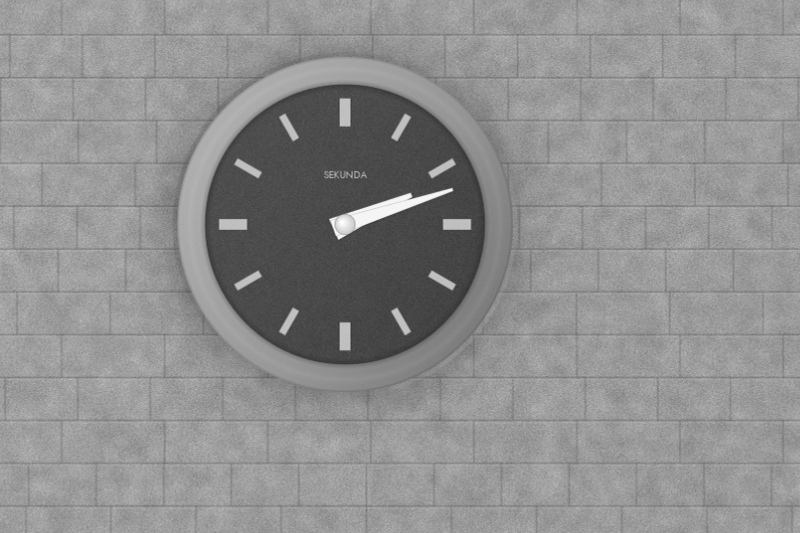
2:12
